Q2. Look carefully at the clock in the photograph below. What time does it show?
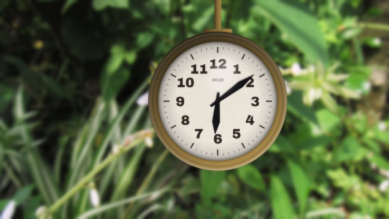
6:09
